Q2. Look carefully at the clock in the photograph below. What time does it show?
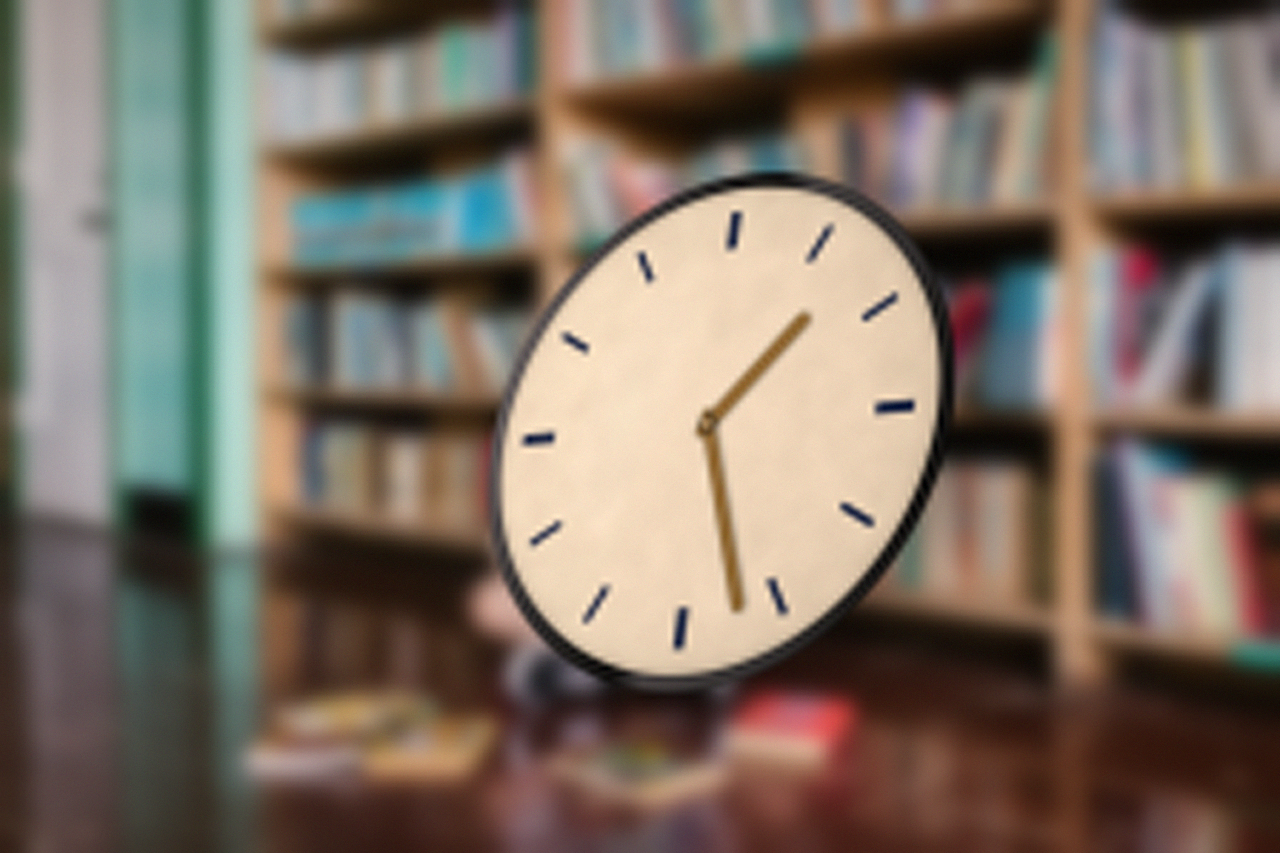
1:27
